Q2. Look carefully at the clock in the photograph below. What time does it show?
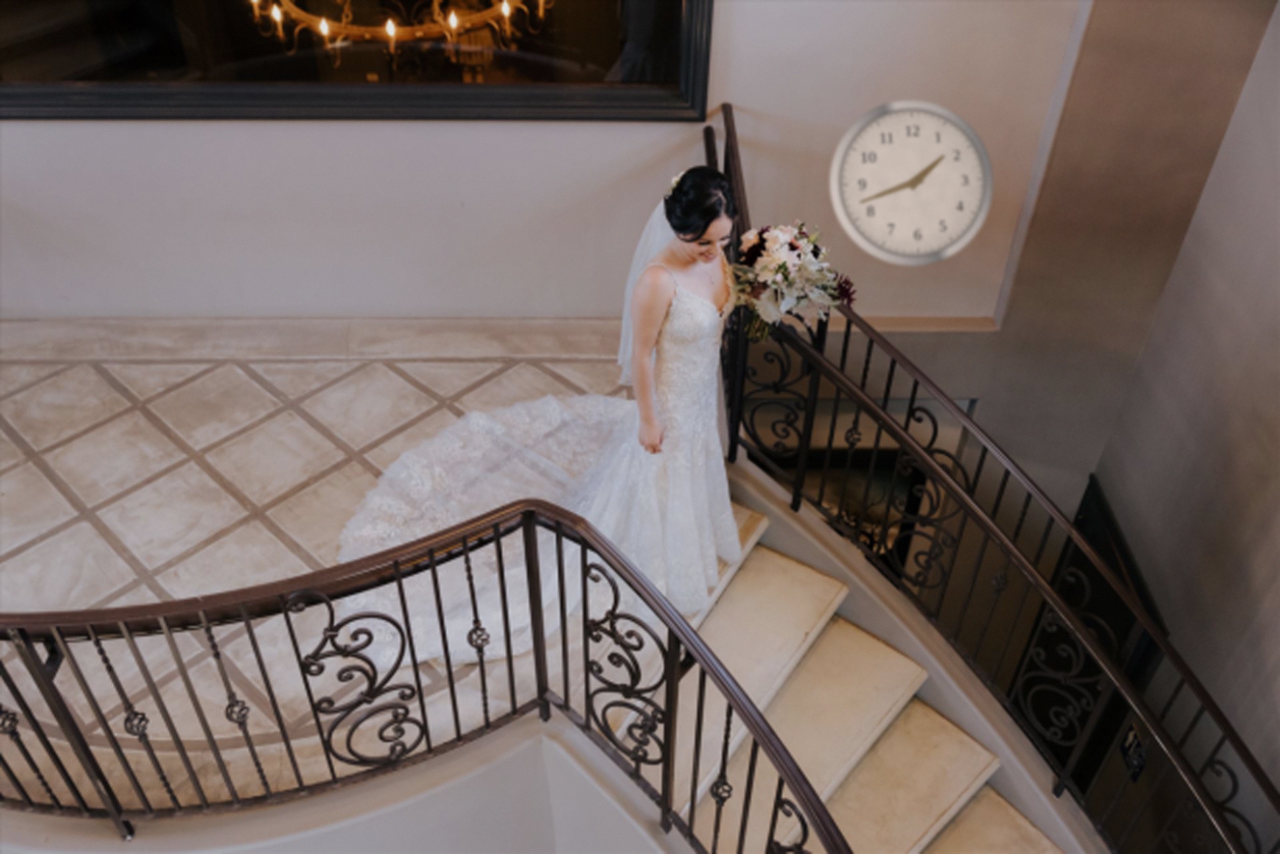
1:42
